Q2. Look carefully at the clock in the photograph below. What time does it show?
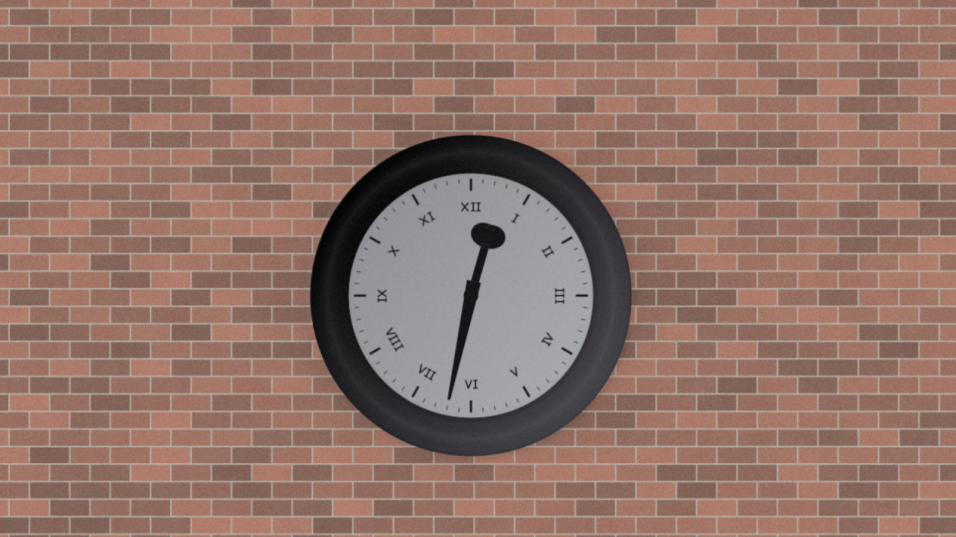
12:32
